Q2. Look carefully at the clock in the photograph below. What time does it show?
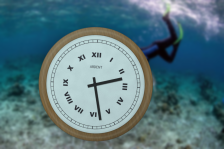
2:28
